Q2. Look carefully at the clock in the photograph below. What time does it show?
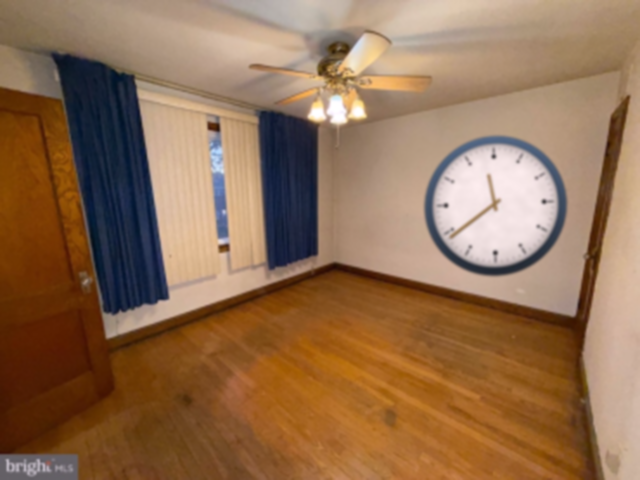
11:39
